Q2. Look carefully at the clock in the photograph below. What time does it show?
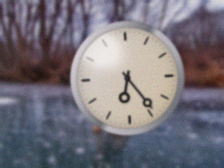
6:24
